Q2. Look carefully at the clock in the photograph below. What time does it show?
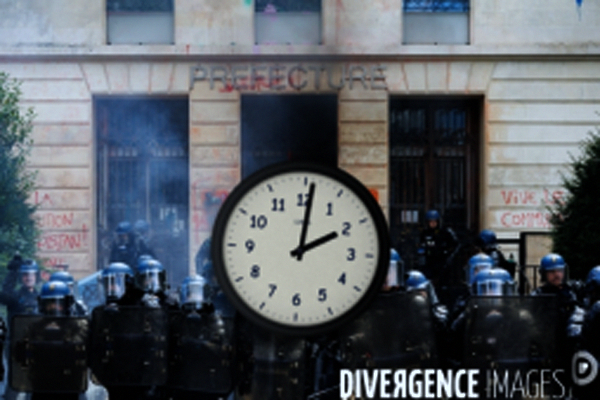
2:01
